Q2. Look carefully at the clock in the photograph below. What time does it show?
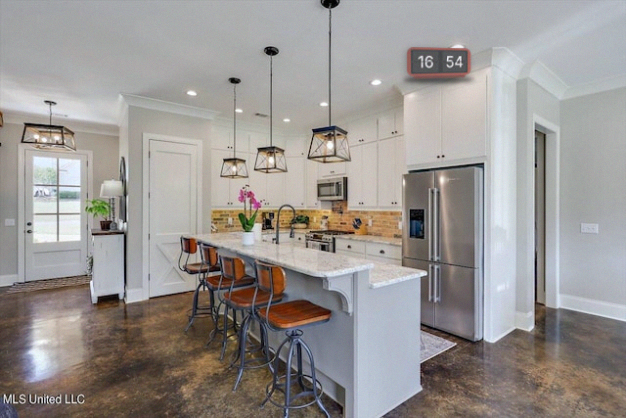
16:54
